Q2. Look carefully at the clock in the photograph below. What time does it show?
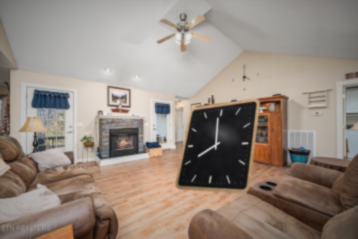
7:59
